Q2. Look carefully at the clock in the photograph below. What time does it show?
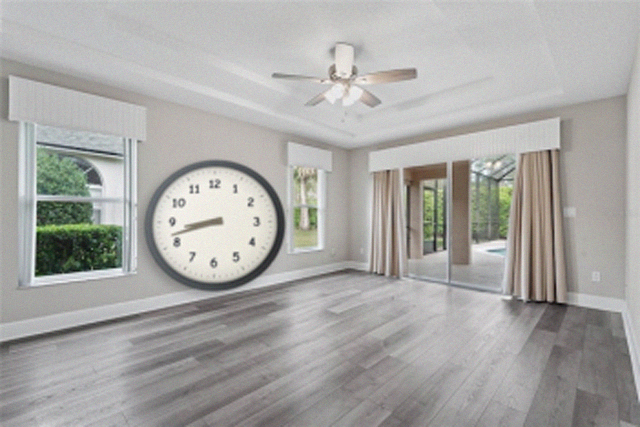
8:42
